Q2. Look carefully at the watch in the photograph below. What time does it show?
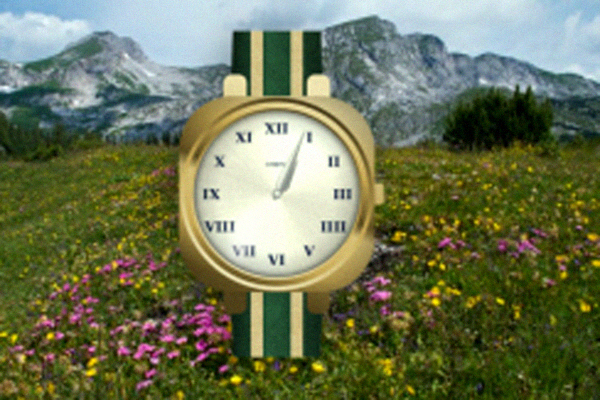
1:04
